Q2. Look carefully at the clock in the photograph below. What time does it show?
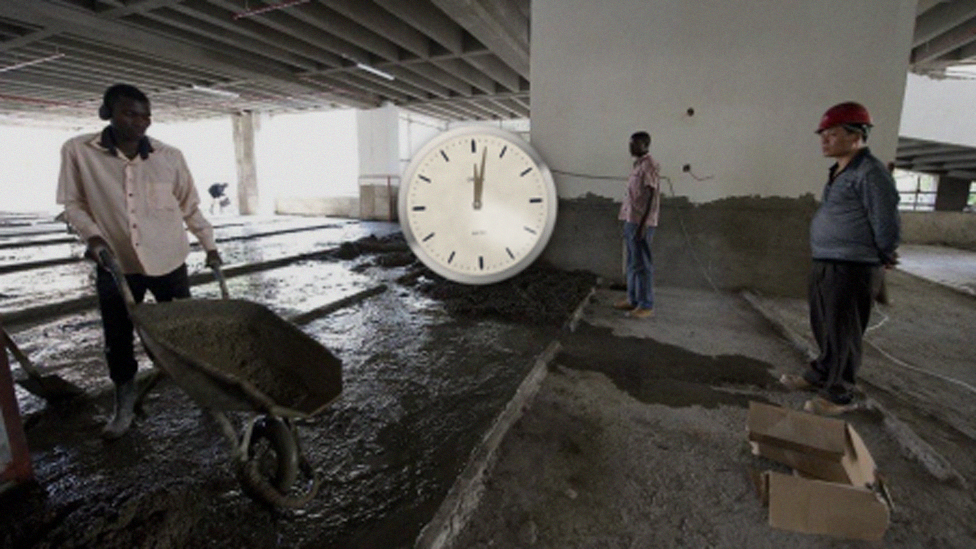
12:02
